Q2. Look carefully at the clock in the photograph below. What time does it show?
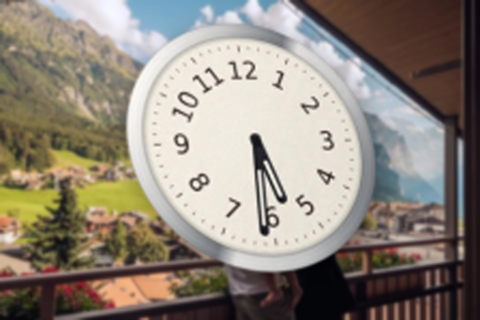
5:31
